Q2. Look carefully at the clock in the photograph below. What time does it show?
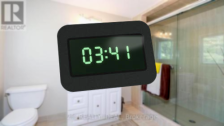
3:41
